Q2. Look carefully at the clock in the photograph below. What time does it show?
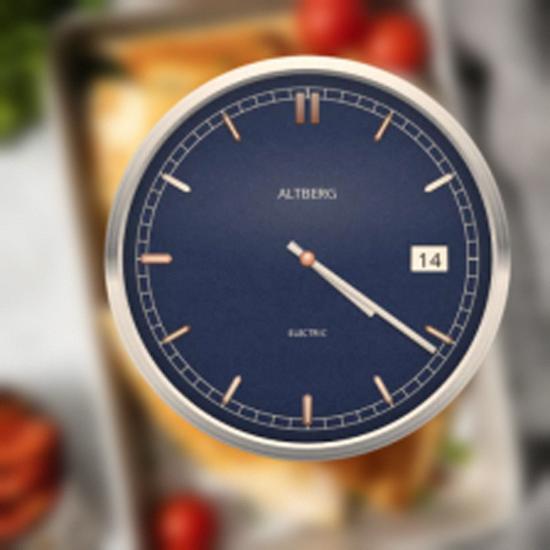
4:21
